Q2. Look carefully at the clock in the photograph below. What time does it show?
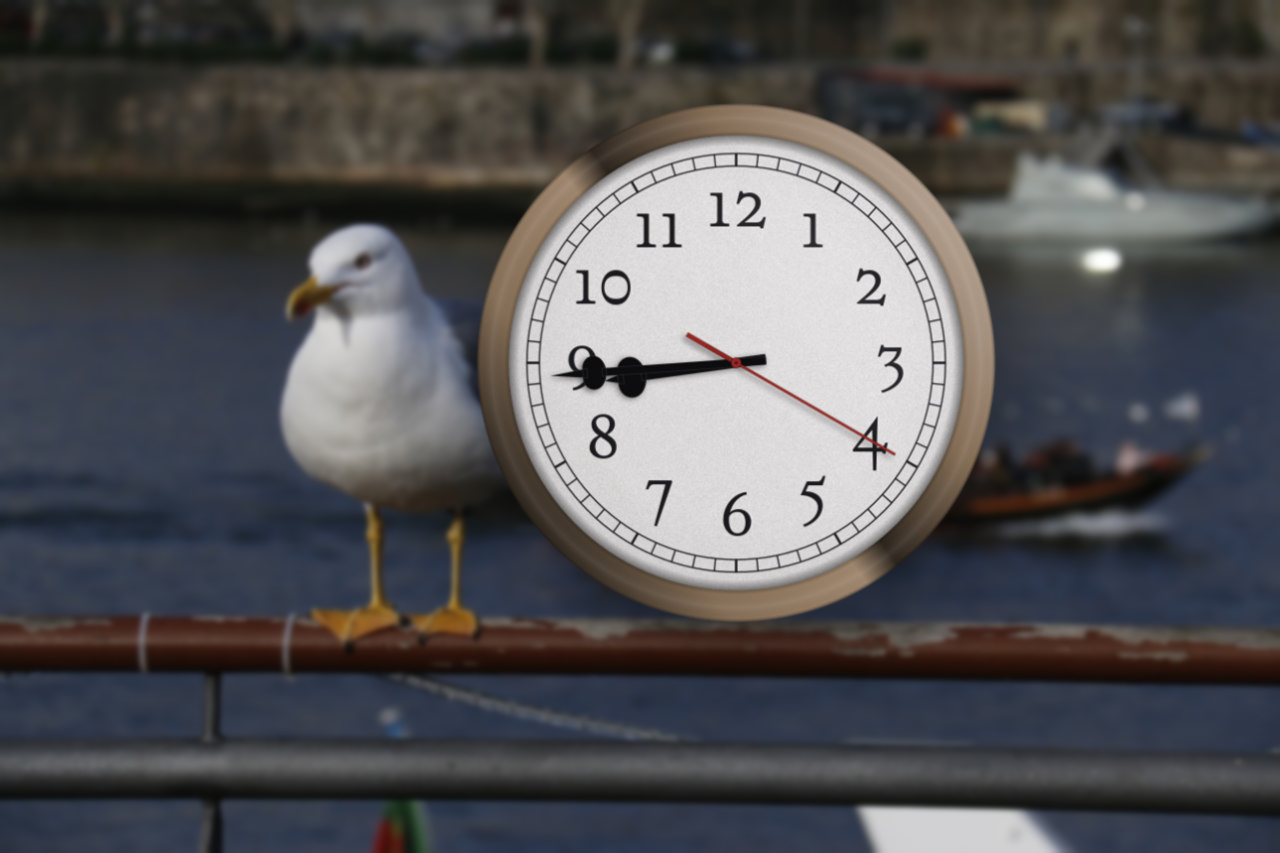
8:44:20
